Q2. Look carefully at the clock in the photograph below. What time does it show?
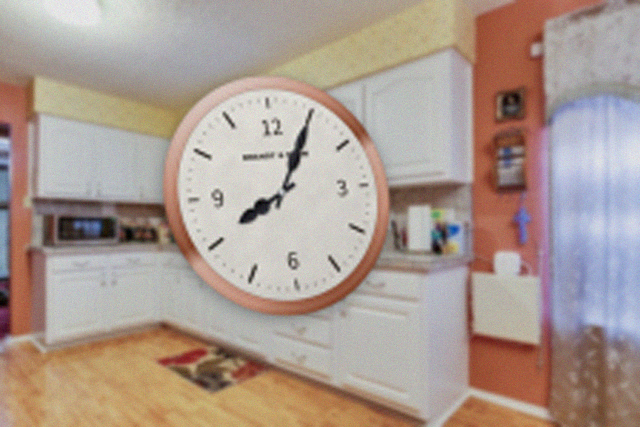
8:05
